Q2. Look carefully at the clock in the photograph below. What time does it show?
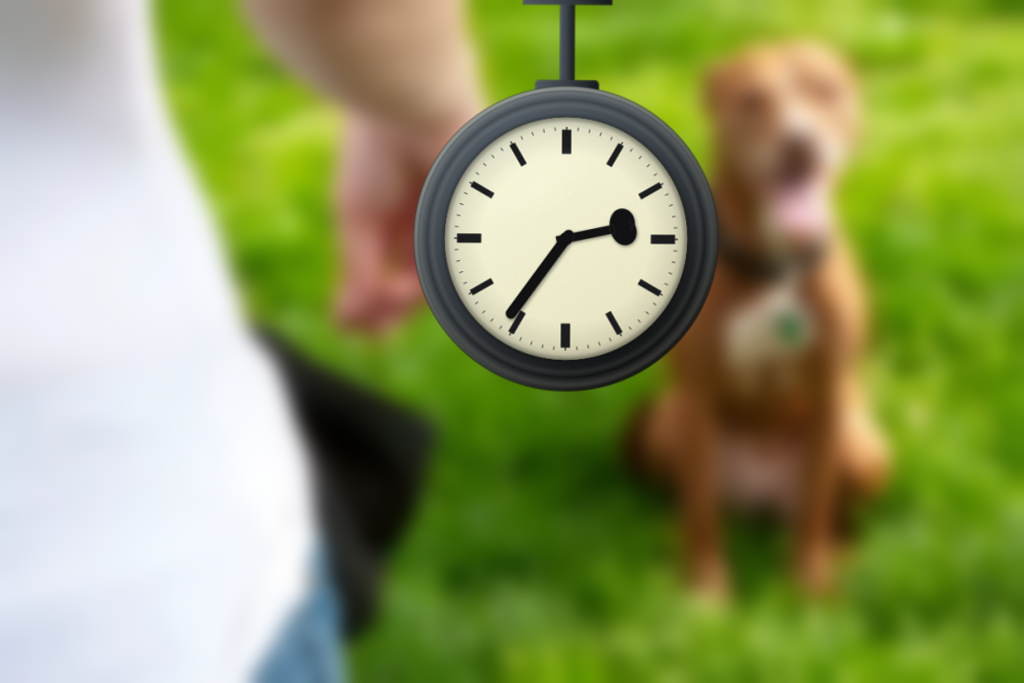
2:36
